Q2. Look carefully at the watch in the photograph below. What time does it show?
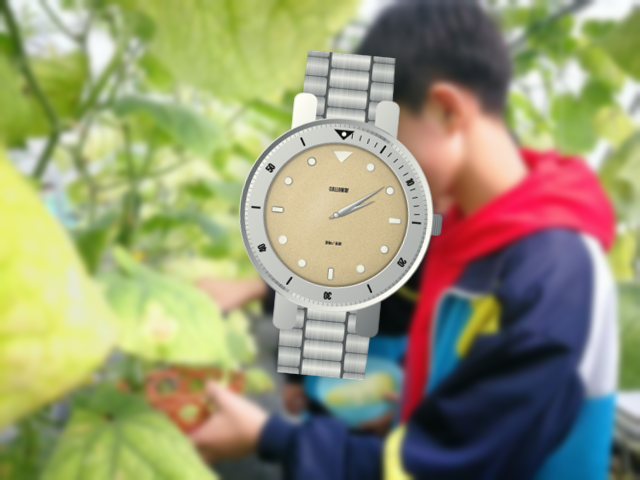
2:09
